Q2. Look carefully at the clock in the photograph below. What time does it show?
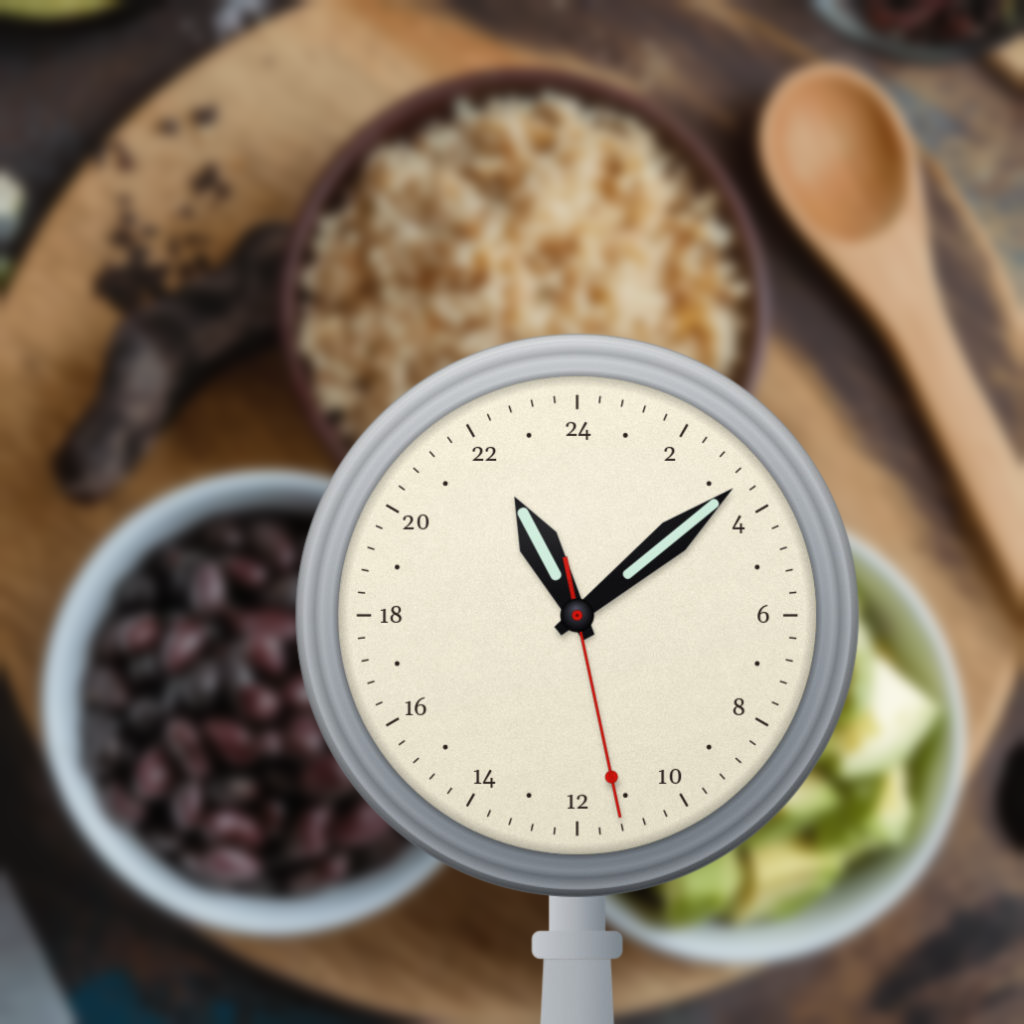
22:08:28
